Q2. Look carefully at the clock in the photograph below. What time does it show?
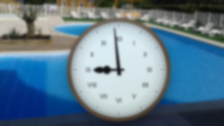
8:59
